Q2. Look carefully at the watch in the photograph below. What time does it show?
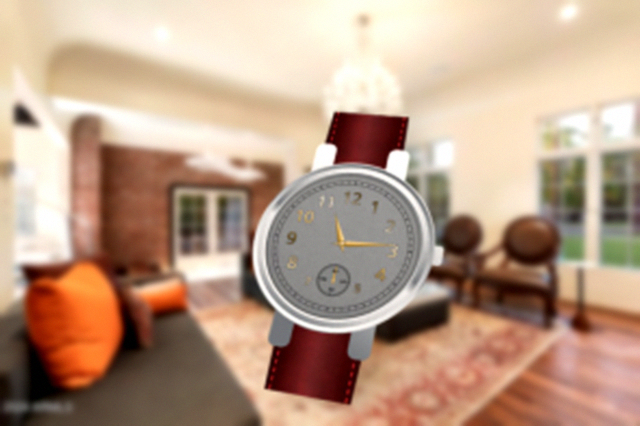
11:14
